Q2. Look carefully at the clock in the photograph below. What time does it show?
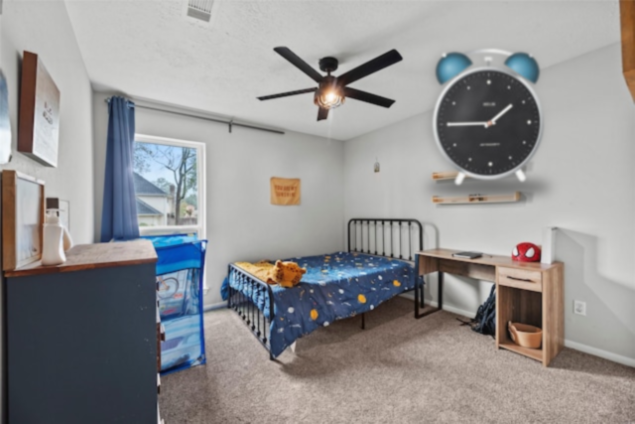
1:45
